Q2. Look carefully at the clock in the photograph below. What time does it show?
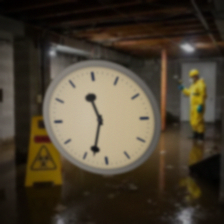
11:33
